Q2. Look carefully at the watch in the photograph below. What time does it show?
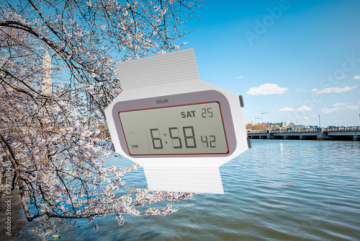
6:58:42
